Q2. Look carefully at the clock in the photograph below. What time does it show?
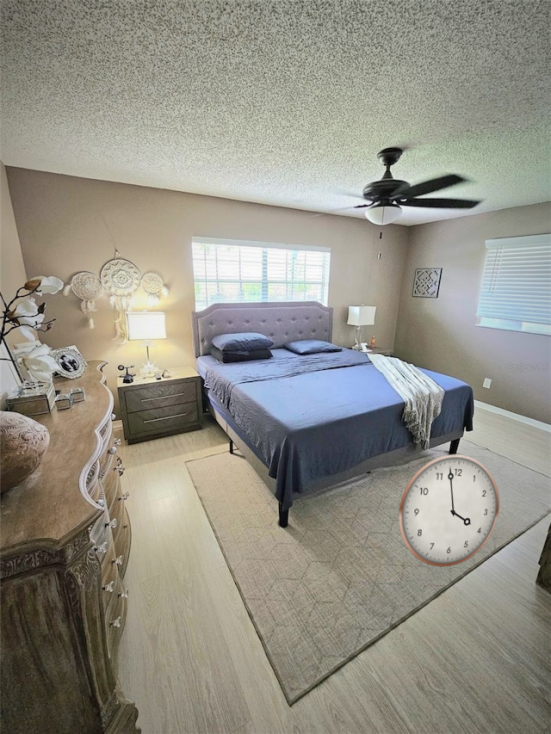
3:58
